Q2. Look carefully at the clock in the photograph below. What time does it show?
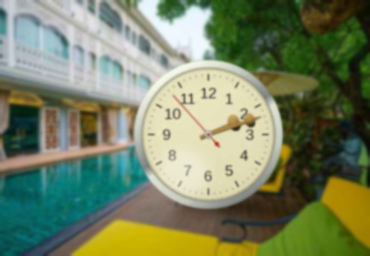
2:11:53
